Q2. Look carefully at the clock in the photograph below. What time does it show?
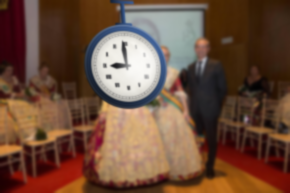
8:59
